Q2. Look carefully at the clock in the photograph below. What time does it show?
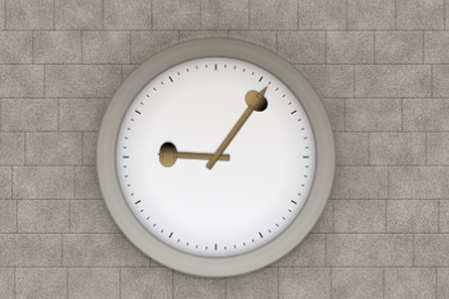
9:06
